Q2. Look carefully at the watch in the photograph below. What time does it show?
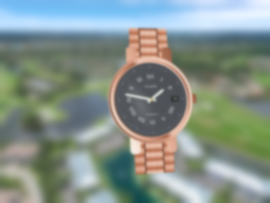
1:47
